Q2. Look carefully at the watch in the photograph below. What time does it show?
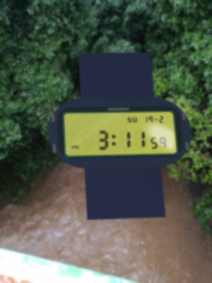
3:11:59
